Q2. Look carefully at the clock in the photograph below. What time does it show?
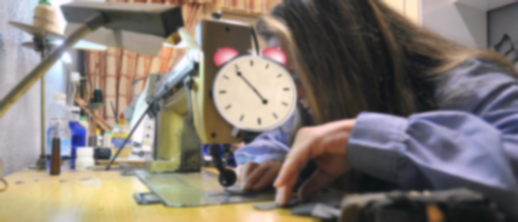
4:54
